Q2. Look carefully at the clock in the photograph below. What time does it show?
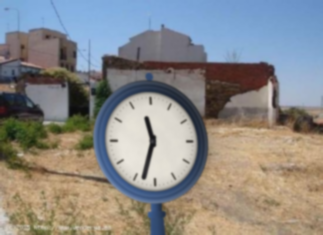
11:33
